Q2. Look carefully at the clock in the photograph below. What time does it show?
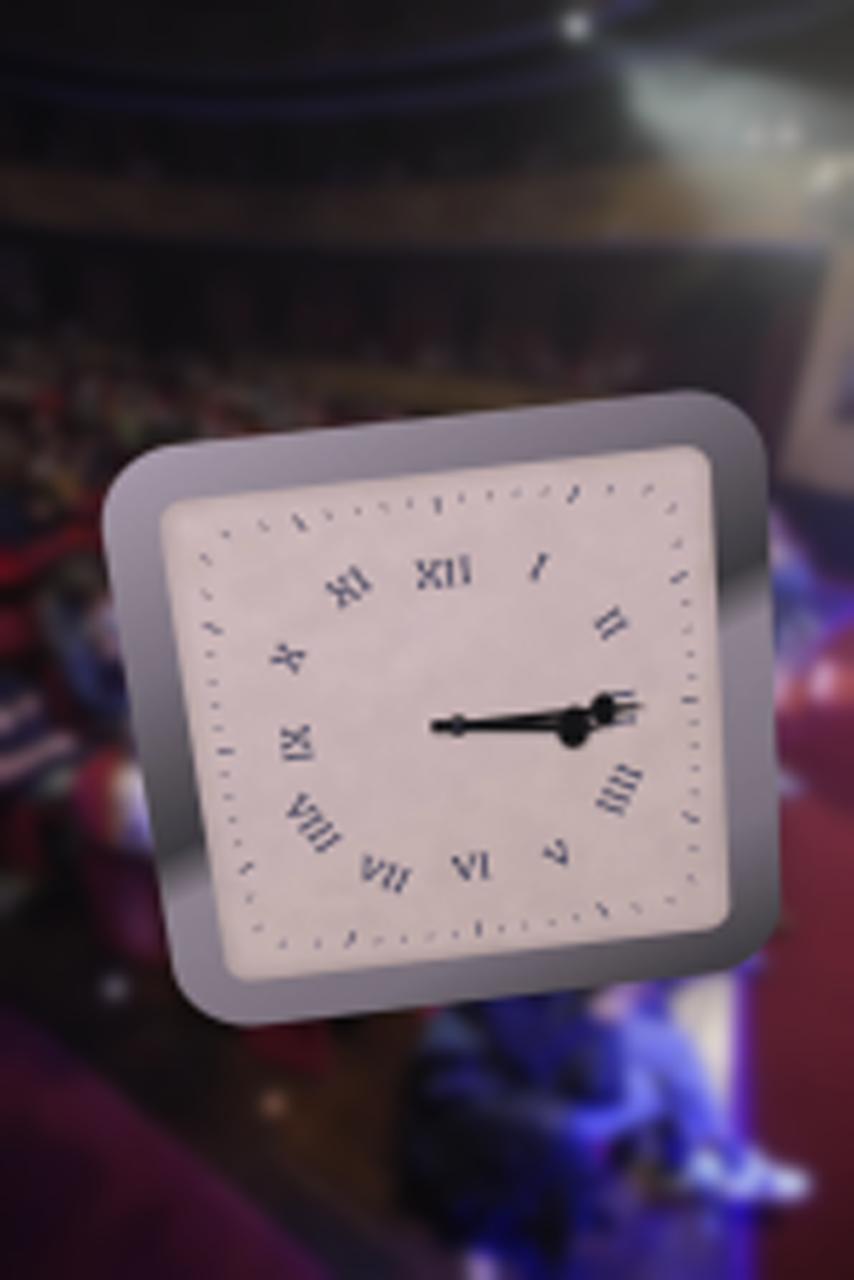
3:15
